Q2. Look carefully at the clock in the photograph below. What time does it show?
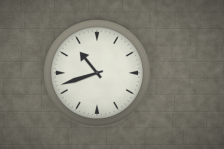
10:42
